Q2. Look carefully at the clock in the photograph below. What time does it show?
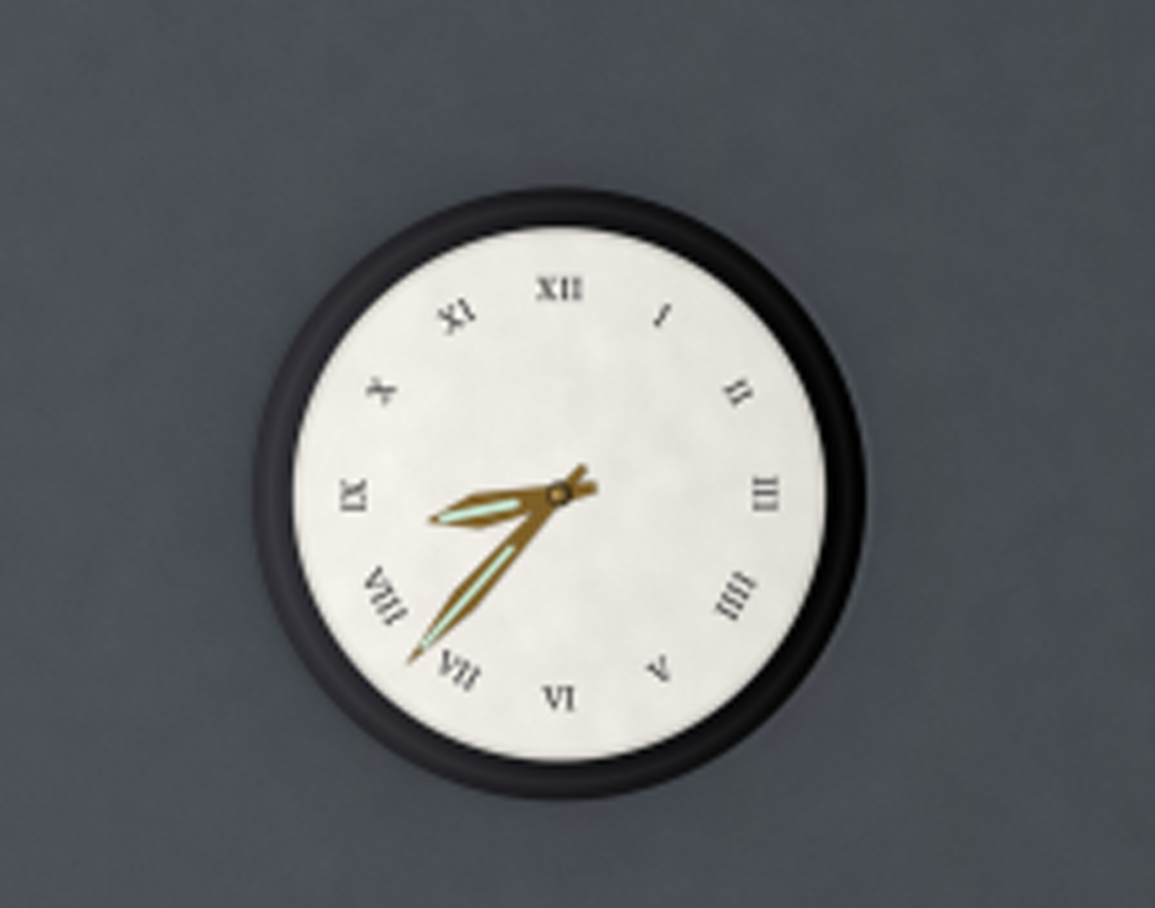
8:37
